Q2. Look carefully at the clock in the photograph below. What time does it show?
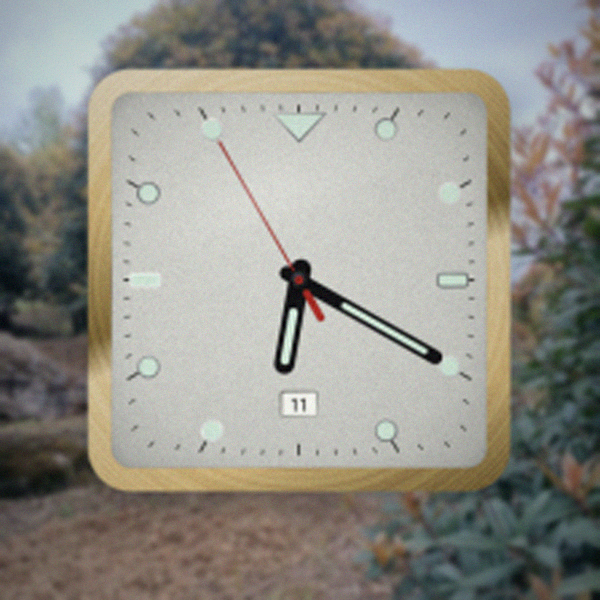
6:19:55
